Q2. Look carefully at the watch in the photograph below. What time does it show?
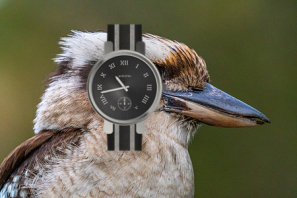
10:43
